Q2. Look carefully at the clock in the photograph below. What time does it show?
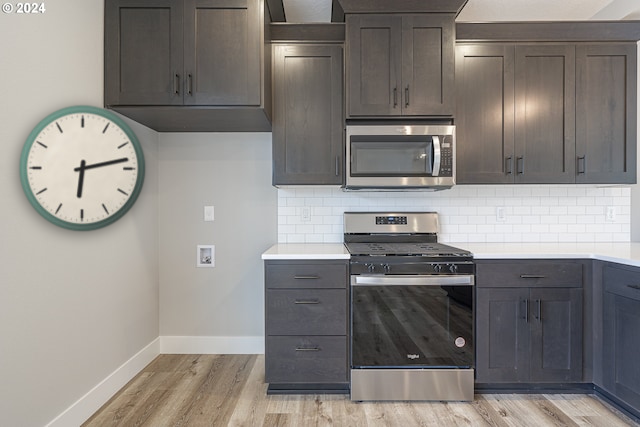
6:13
